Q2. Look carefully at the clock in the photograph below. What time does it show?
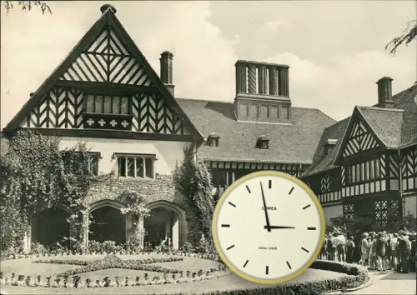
2:58
